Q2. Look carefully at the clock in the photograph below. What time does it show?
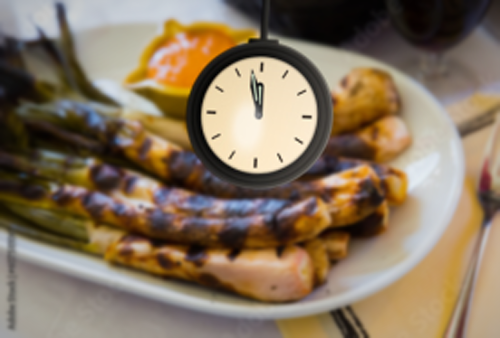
11:58
